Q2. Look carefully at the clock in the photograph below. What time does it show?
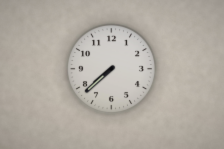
7:38
